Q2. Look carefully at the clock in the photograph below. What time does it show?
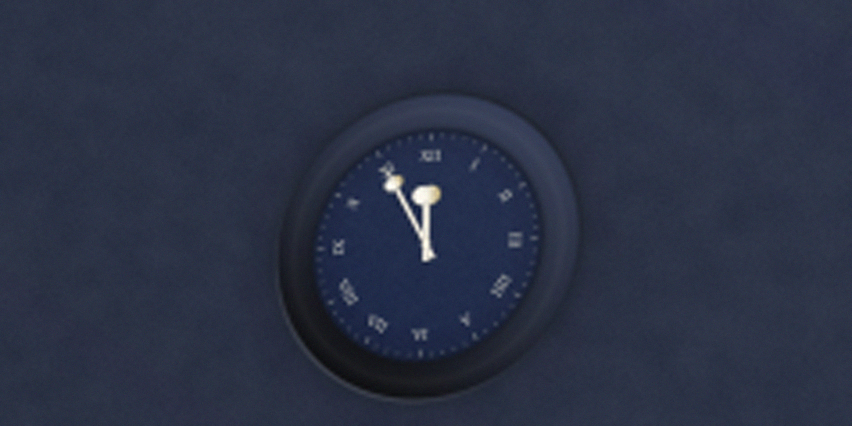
11:55
